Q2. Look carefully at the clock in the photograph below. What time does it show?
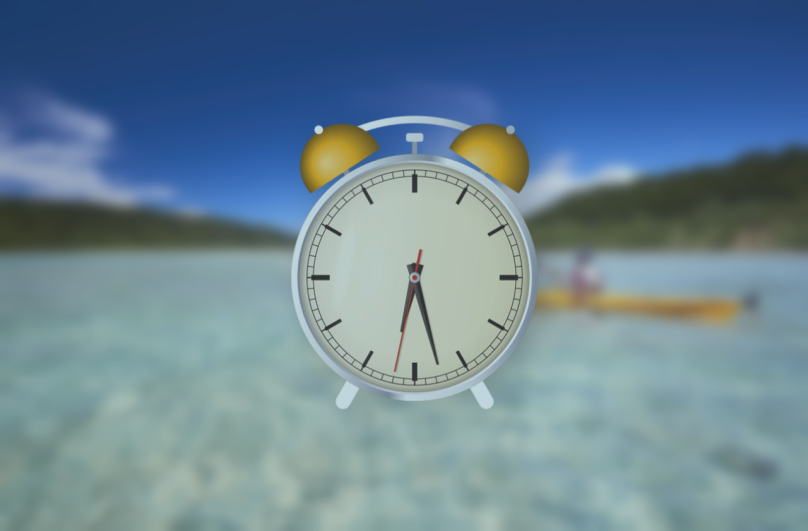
6:27:32
